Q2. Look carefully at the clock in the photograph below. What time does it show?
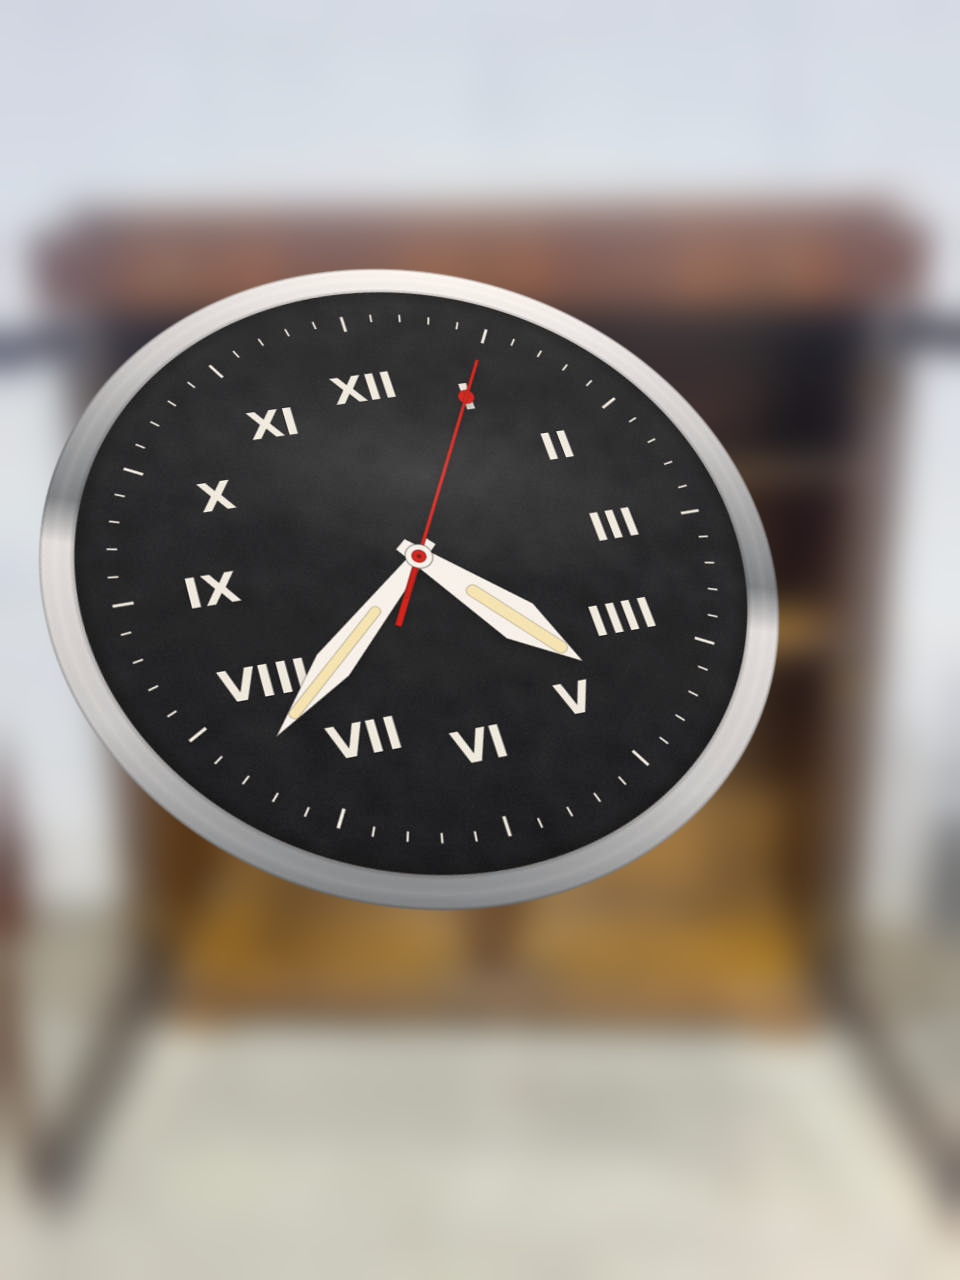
4:38:05
